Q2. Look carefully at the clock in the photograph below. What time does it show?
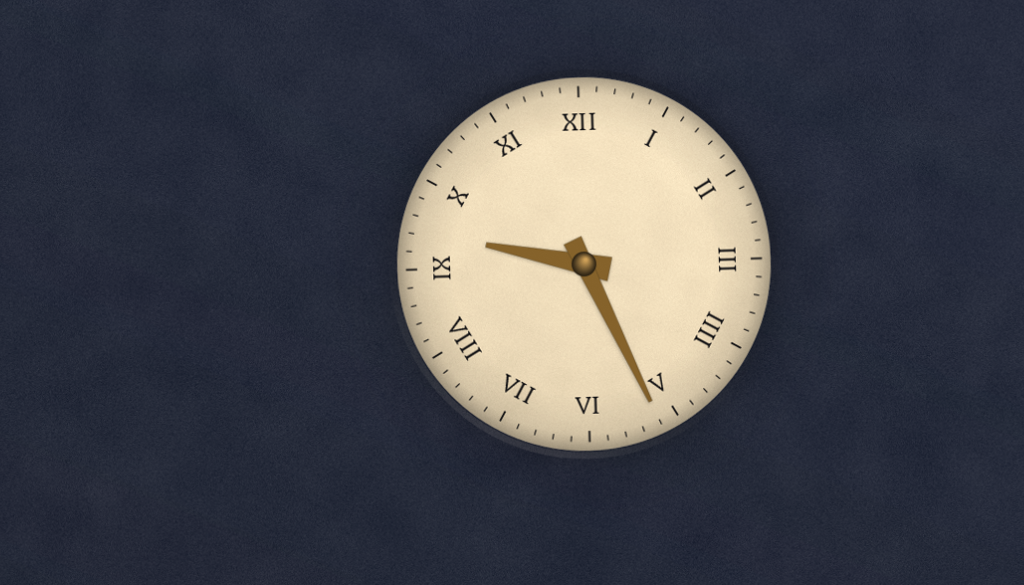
9:26
